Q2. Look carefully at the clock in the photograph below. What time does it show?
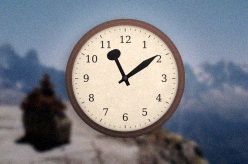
11:09
